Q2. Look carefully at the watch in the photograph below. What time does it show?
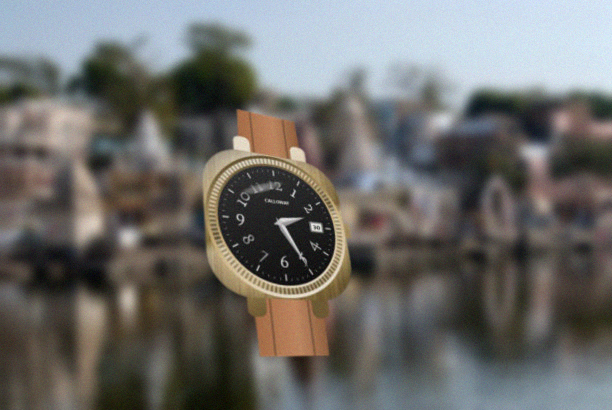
2:25
